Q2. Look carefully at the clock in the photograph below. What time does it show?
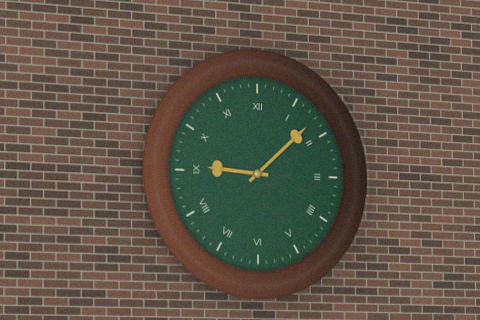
9:08
